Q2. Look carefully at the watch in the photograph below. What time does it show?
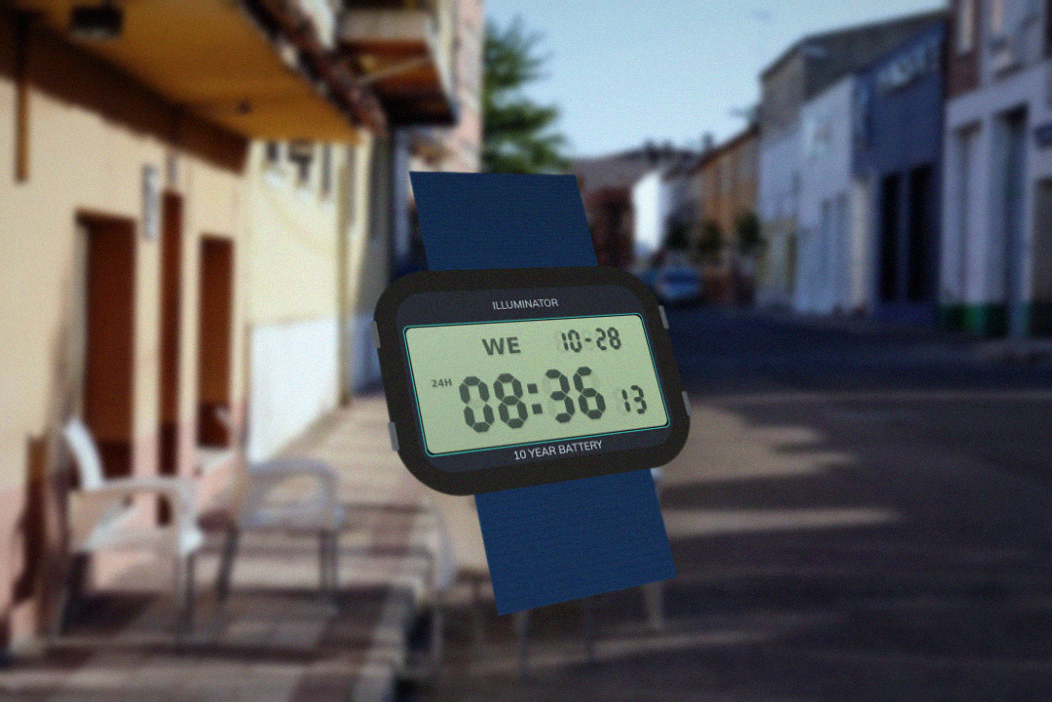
8:36:13
